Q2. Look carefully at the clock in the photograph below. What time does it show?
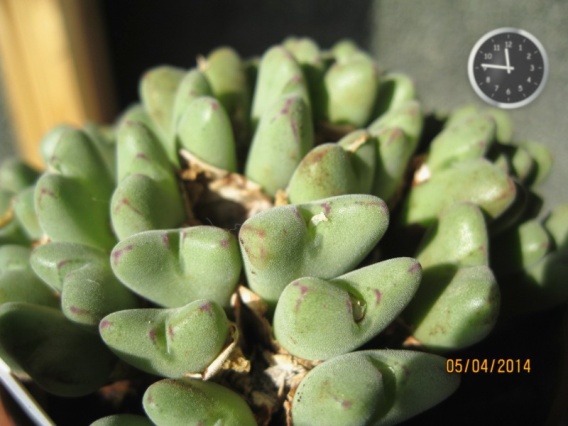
11:46
